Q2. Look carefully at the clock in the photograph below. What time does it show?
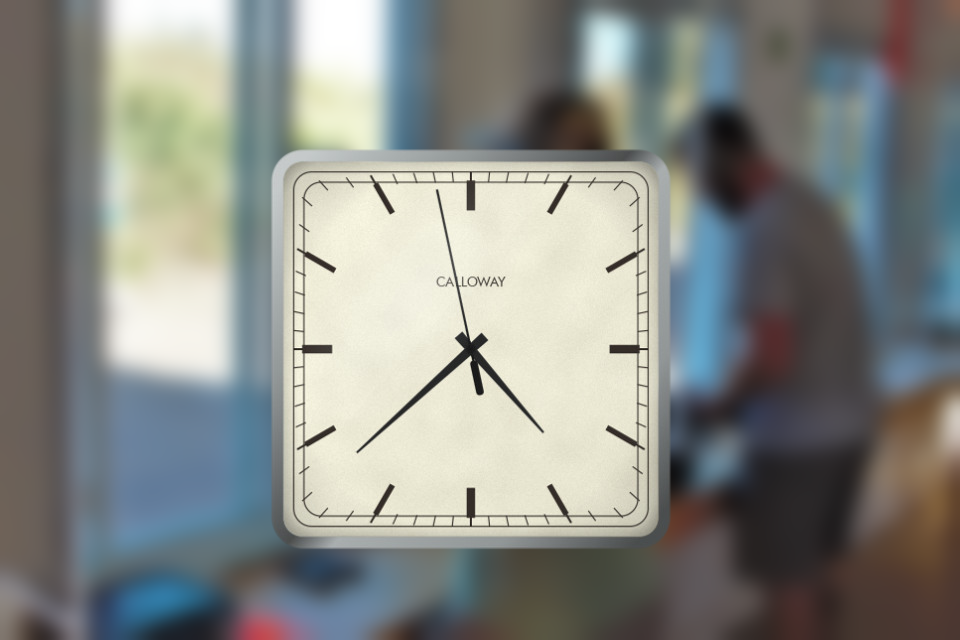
4:37:58
